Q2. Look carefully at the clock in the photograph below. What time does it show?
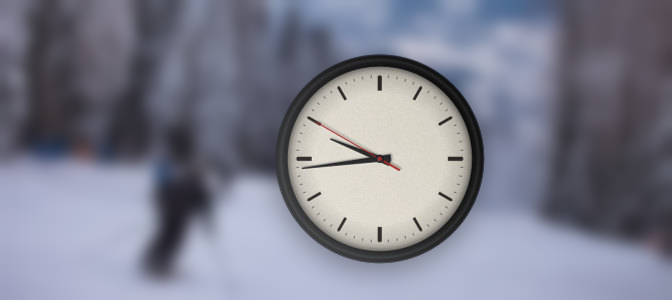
9:43:50
